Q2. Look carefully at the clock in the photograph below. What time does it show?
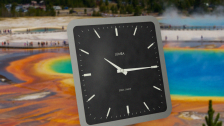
10:15
